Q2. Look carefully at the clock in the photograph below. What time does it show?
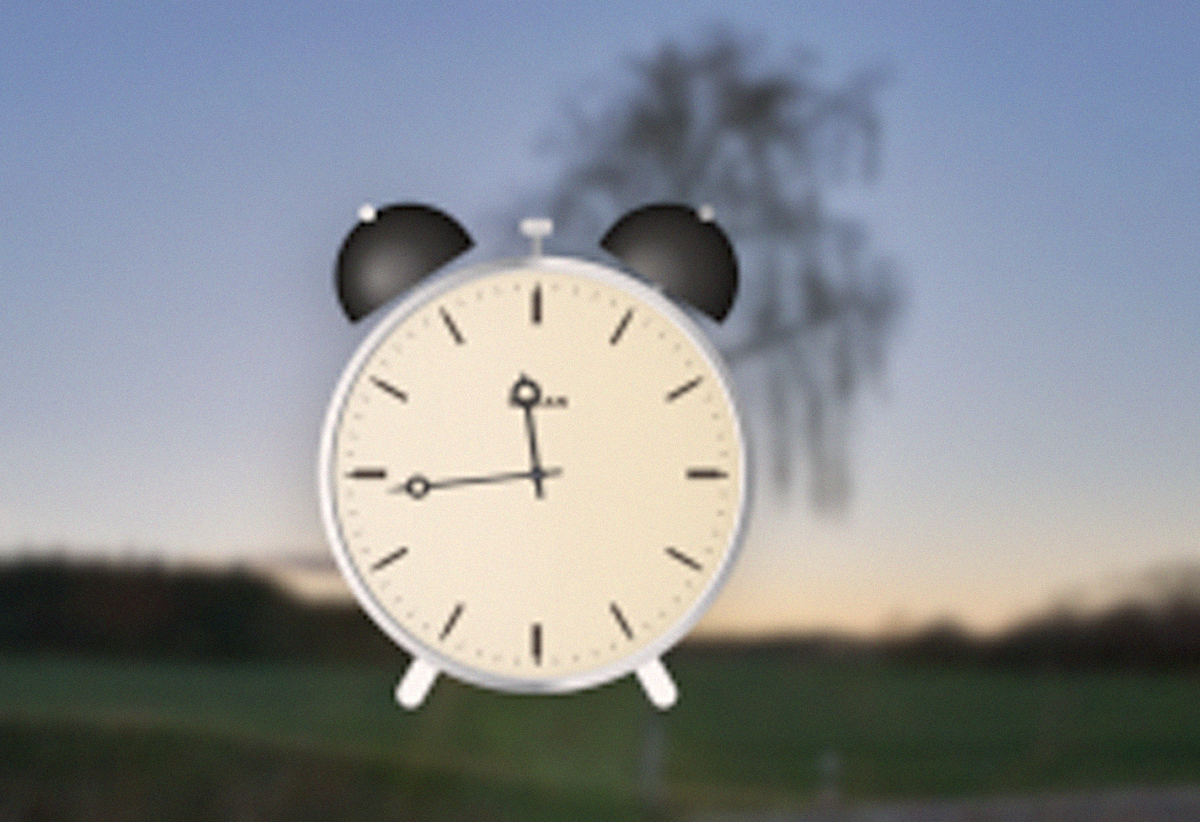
11:44
